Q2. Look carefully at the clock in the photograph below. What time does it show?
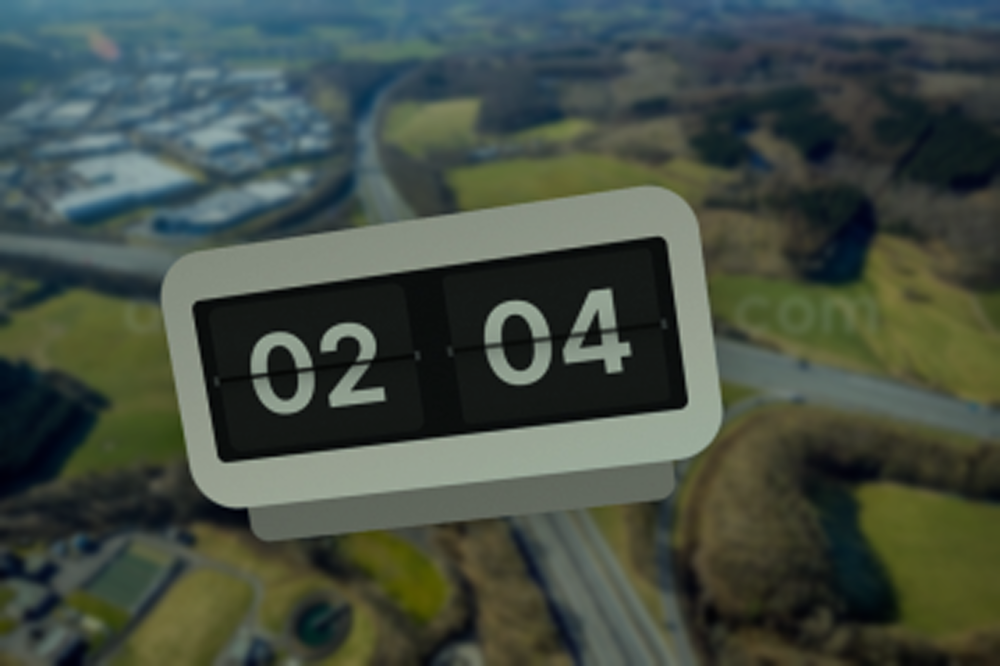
2:04
